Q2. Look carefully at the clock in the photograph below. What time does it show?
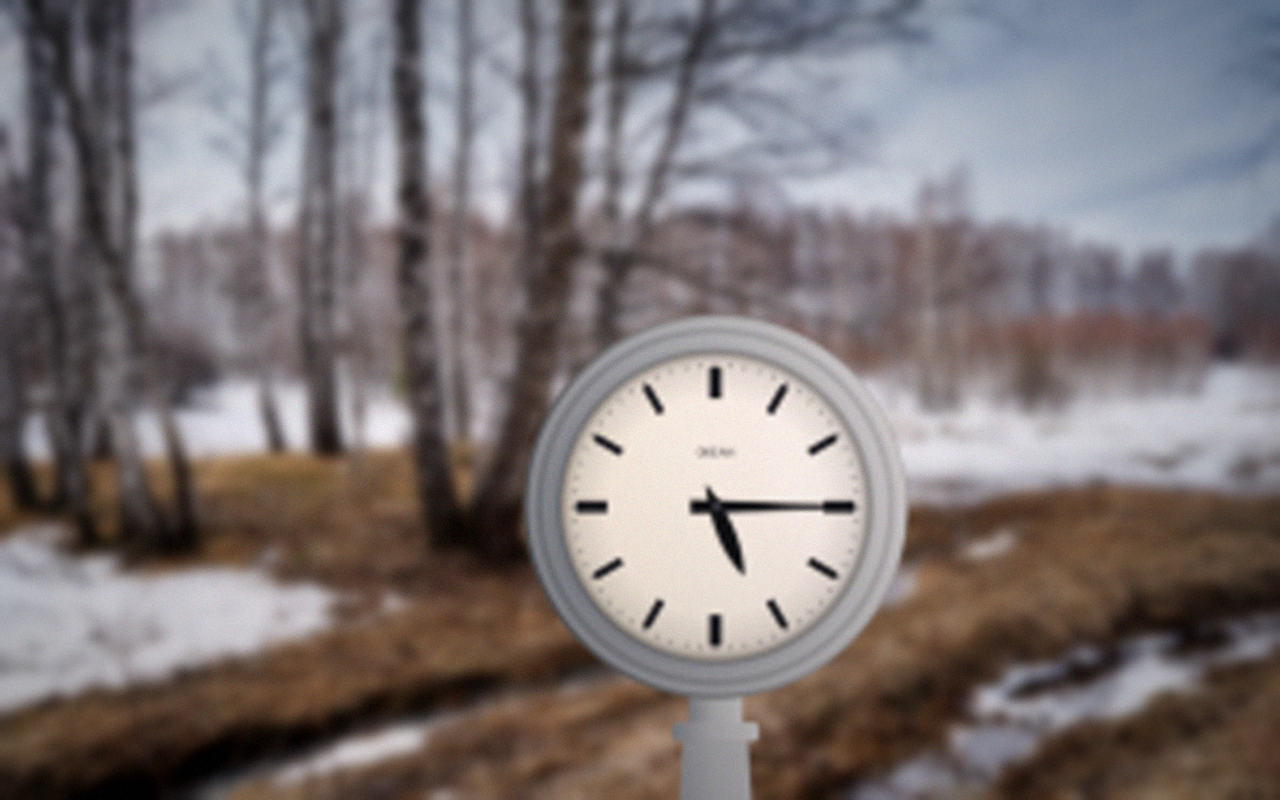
5:15
